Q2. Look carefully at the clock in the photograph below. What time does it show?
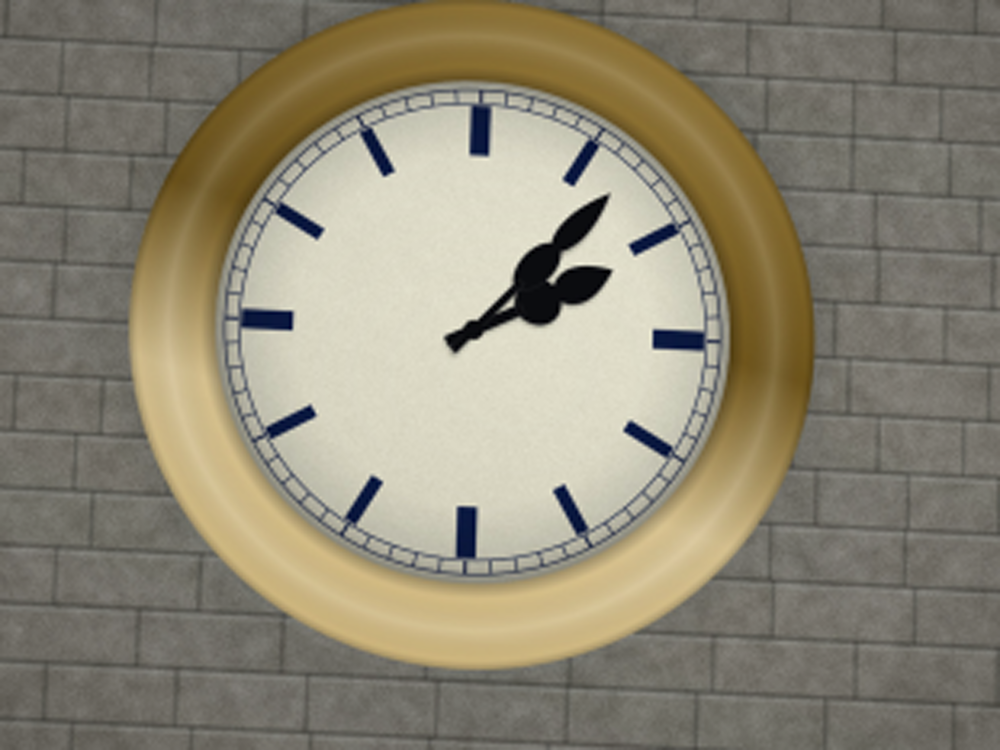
2:07
